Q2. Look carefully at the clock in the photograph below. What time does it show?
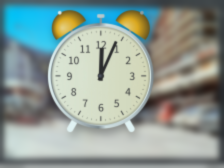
12:04
